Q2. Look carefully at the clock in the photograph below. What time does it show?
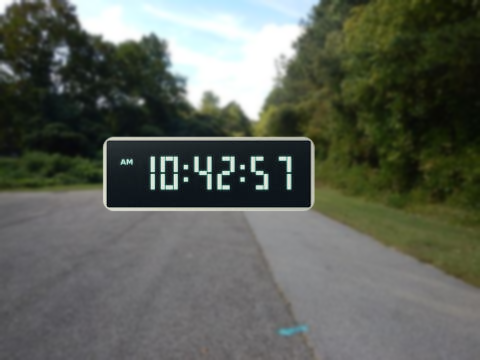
10:42:57
